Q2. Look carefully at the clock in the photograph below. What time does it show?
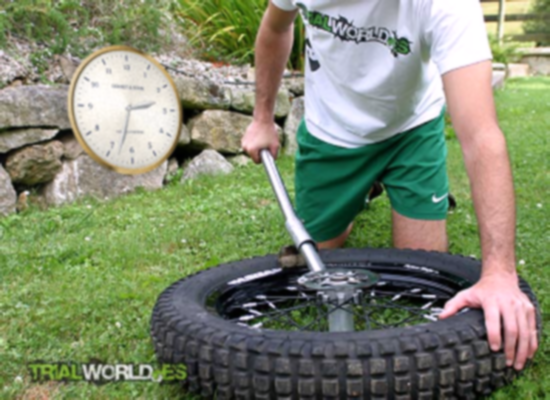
2:33
